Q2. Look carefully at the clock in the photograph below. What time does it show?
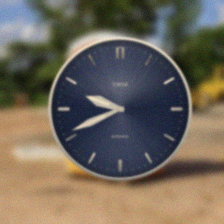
9:41
